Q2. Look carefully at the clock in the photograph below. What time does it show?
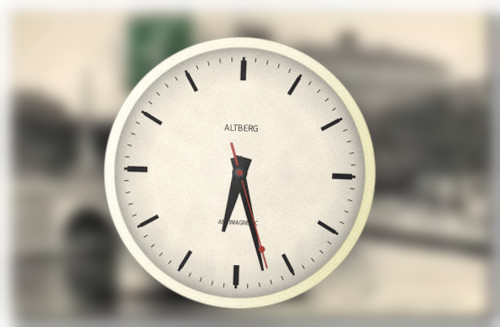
6:27:27
